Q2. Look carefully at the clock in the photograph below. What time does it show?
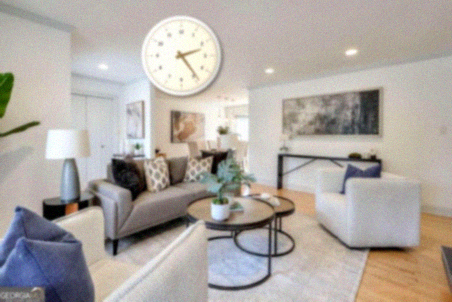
2:24
